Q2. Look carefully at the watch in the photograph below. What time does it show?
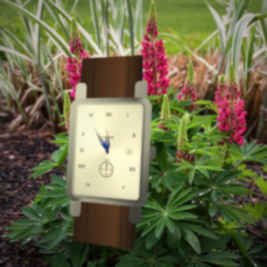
11:54
